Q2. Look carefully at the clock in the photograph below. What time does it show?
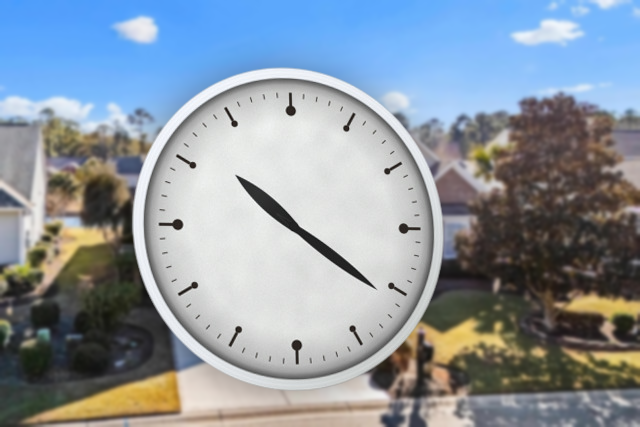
10:21
